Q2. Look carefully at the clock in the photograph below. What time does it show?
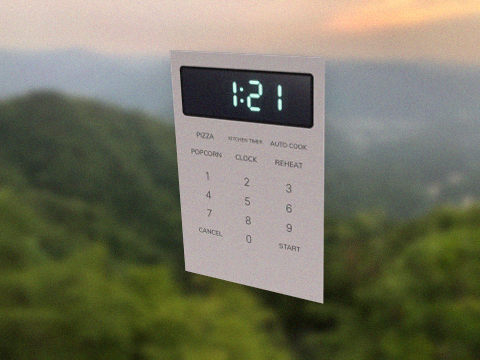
1:21
